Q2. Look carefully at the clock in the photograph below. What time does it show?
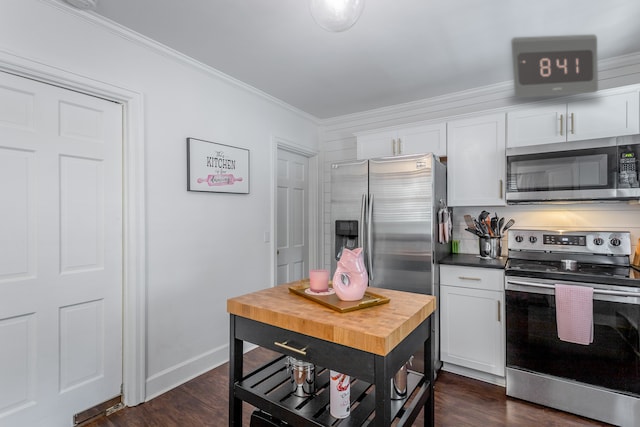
8:41
